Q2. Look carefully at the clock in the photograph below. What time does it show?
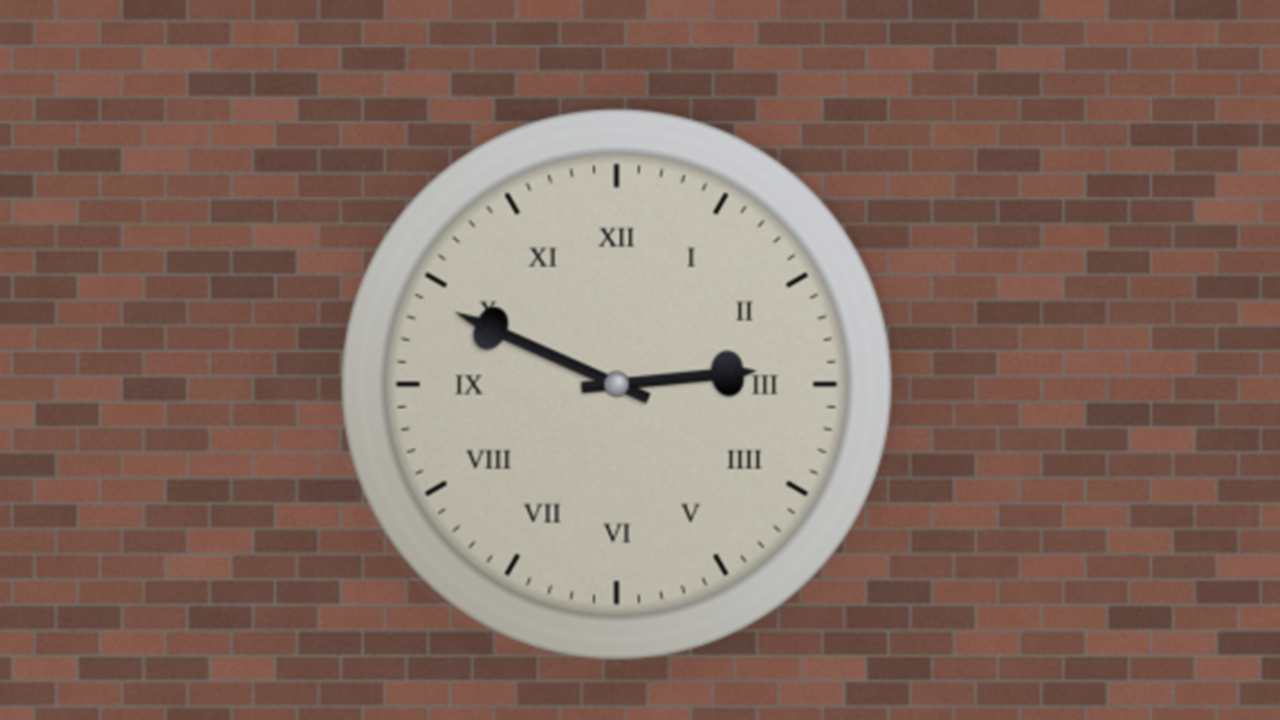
2:49
